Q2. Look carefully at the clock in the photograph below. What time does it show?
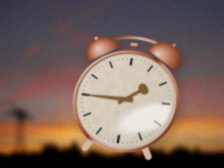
1:45
